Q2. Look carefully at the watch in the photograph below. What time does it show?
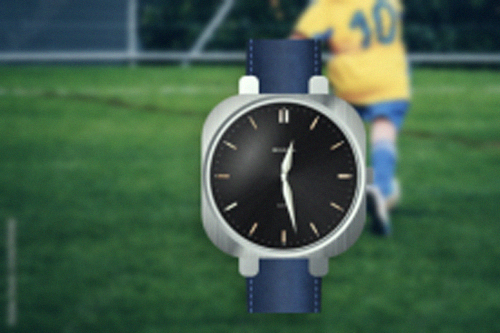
12:28
